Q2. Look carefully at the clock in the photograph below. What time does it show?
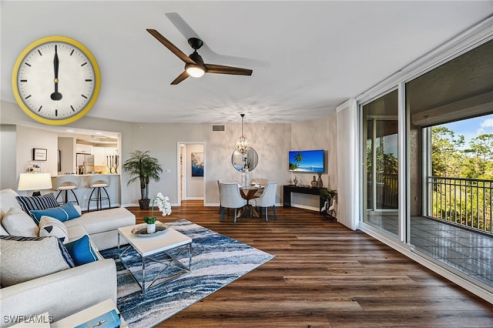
6:00
